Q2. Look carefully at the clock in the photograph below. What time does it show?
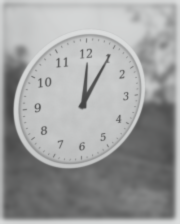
12:05
